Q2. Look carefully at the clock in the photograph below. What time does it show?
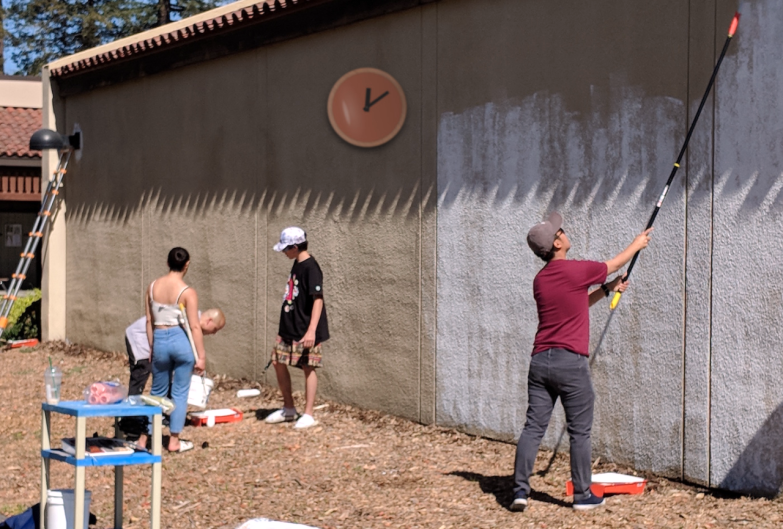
12:09
